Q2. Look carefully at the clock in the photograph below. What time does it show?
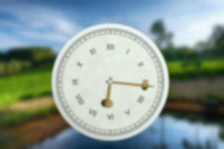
6:16
